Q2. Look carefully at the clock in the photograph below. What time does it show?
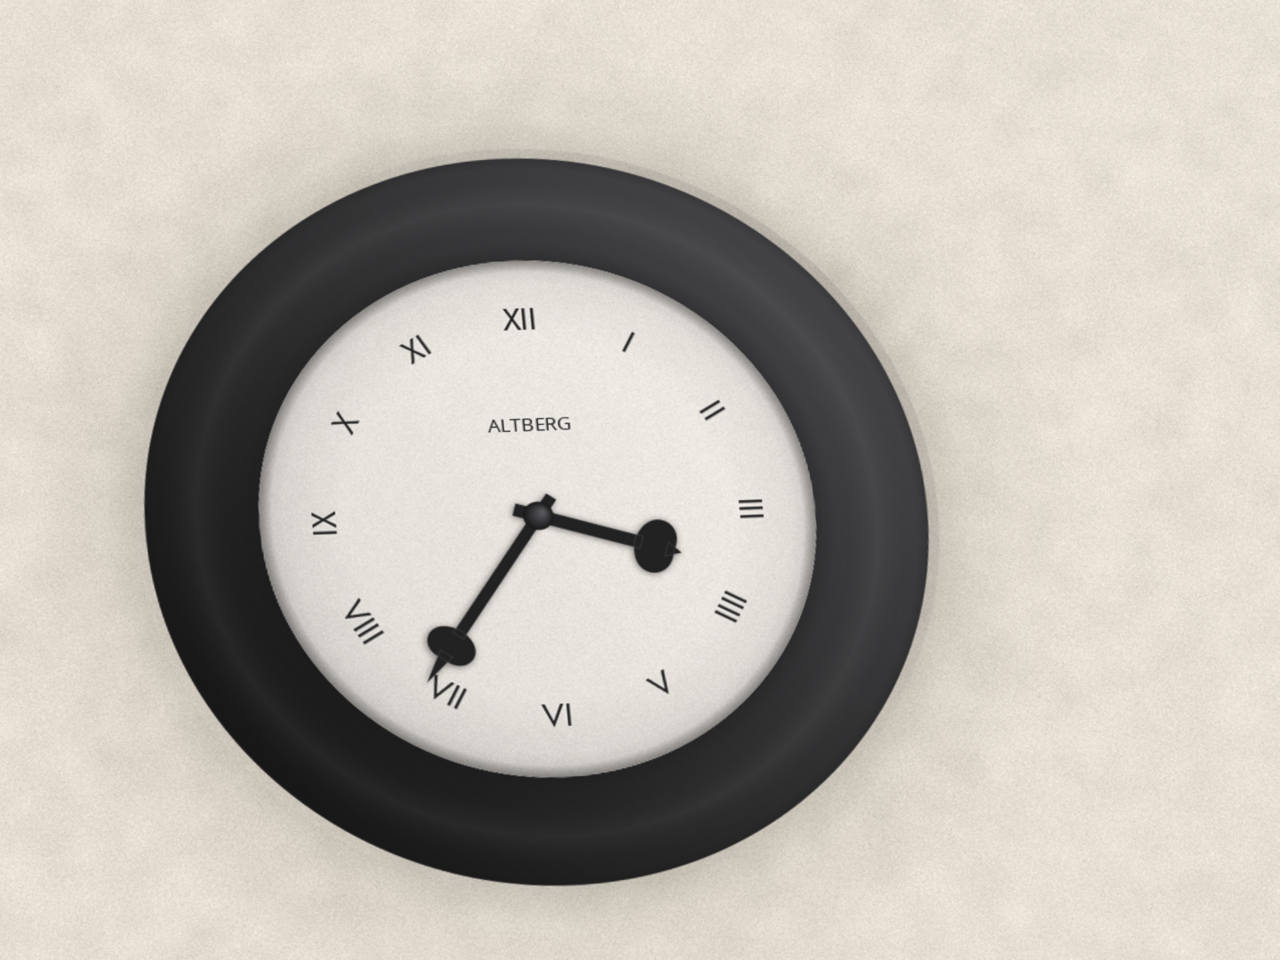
3:36
